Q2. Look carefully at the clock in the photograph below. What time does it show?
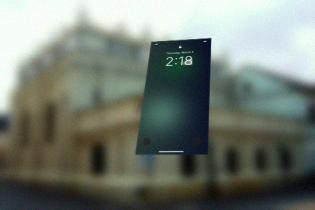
2:18
